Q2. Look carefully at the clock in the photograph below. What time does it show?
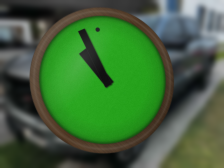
10:57
